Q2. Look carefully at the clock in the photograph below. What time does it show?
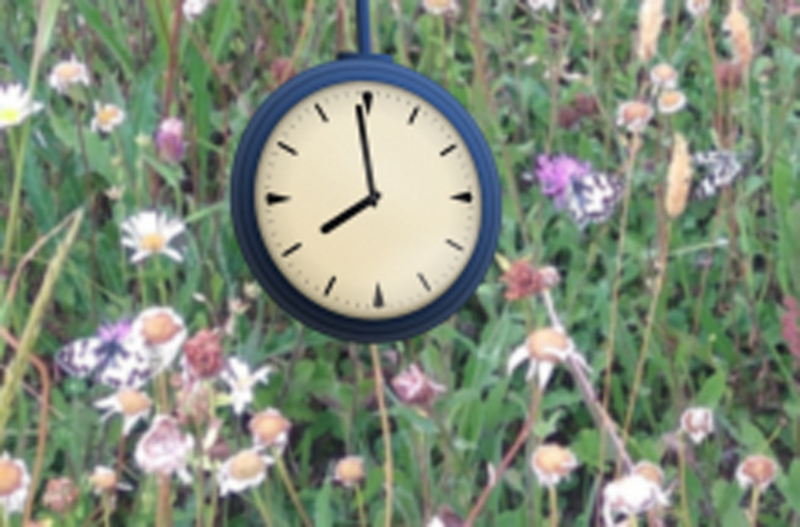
7:59
